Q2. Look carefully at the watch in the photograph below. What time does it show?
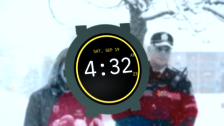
4:32
